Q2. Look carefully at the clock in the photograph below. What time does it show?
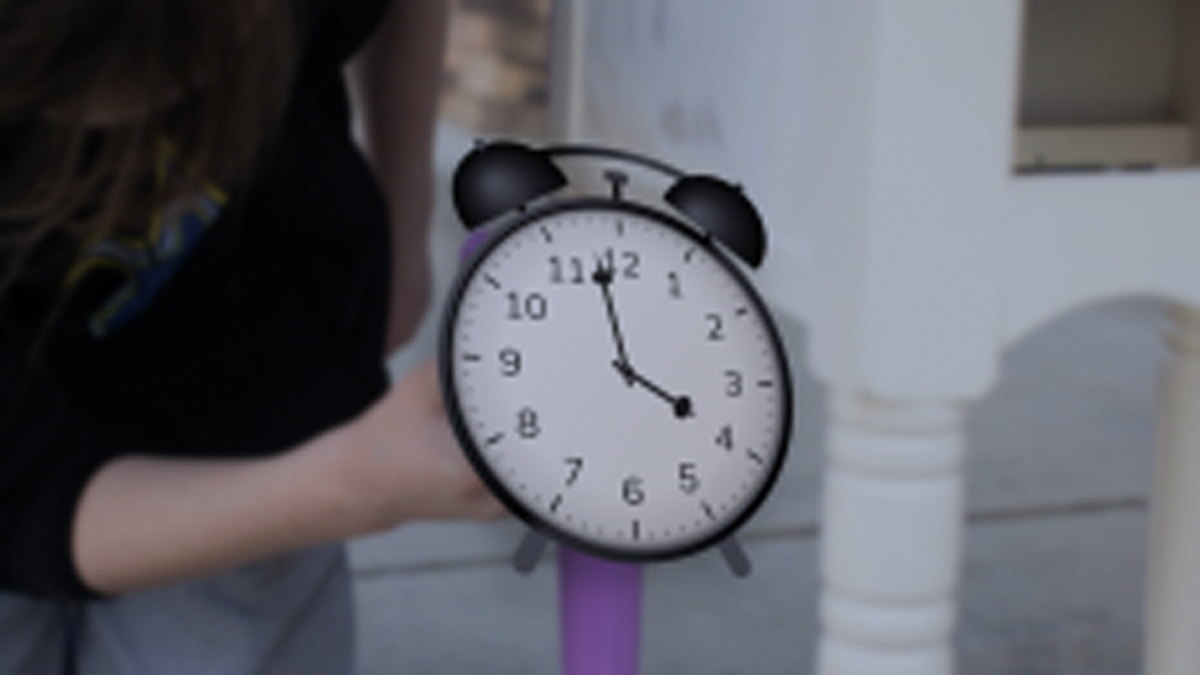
3:58
